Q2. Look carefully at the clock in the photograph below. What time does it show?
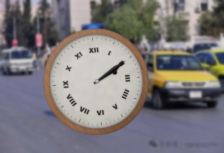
2:10
